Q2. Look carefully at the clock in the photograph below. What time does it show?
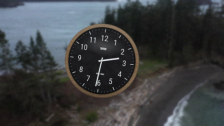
2:31
